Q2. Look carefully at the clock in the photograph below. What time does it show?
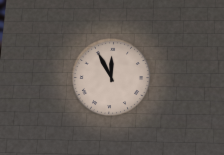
11:55
